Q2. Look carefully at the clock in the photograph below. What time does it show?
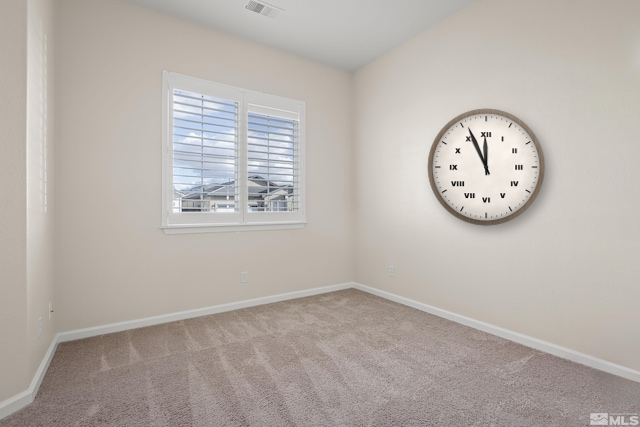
11:56
